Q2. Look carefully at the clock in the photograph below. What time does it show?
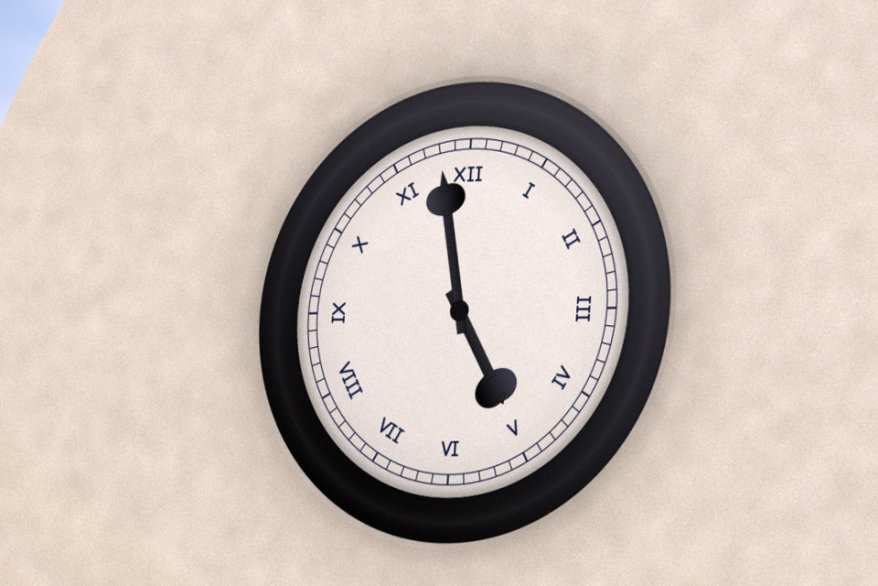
4:58
